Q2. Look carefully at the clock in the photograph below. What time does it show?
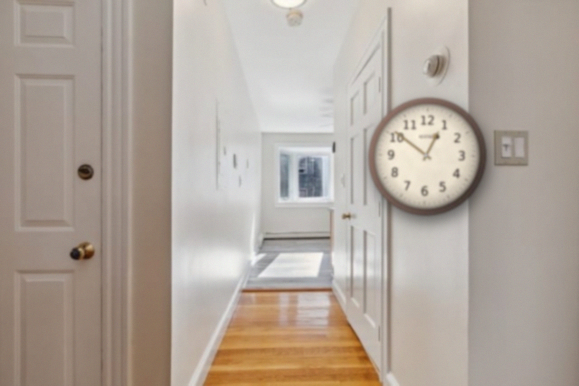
12:51
